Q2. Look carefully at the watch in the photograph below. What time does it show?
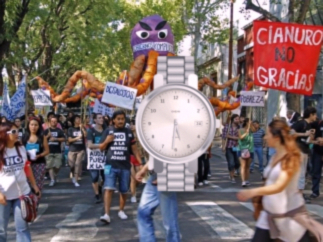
5:31
